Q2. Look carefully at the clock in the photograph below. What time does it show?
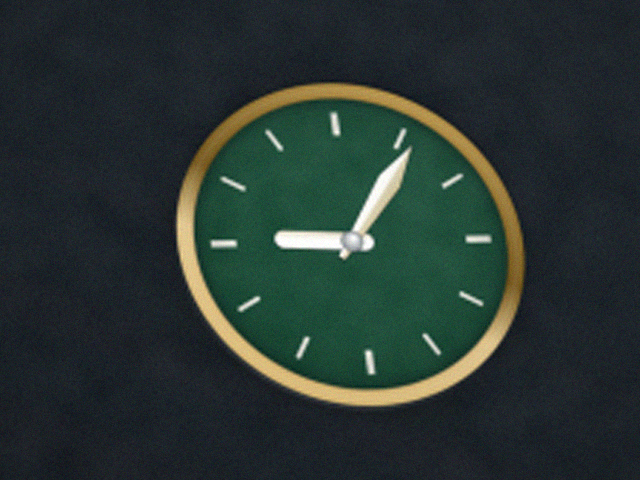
9:06
